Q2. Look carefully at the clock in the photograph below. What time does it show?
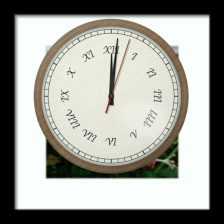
12:01:03
